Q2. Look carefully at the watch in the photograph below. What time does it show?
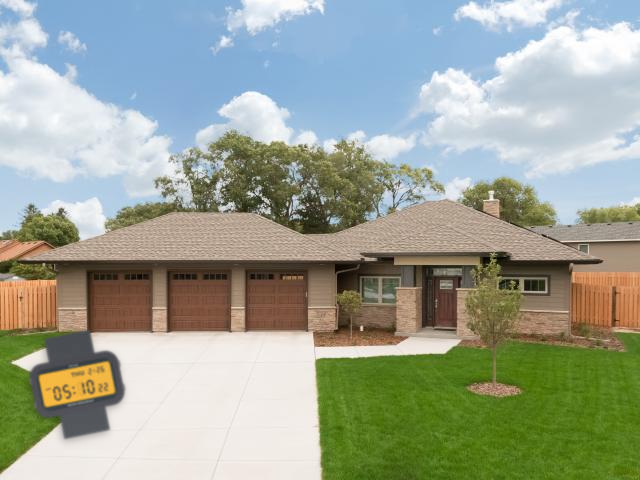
5:10
